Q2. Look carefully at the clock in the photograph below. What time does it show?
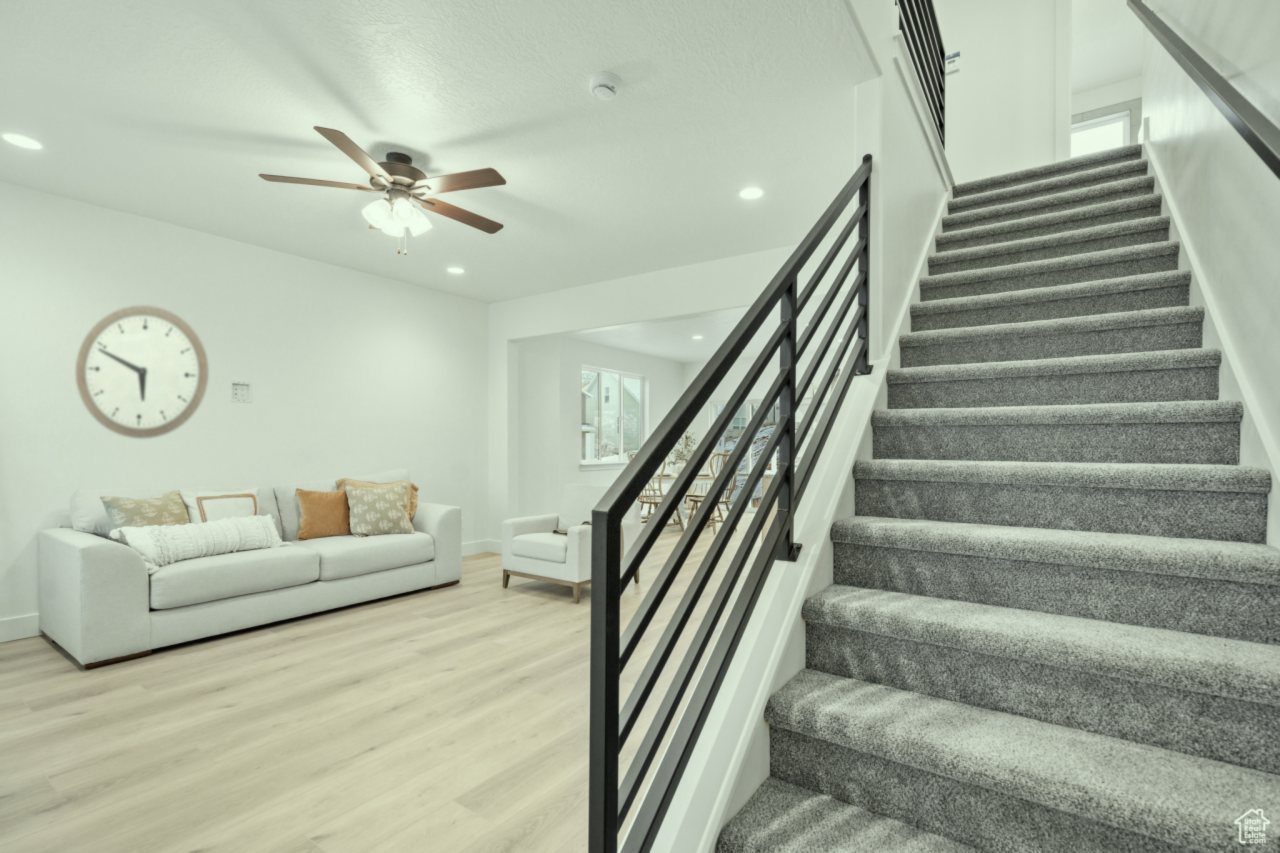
5:49
